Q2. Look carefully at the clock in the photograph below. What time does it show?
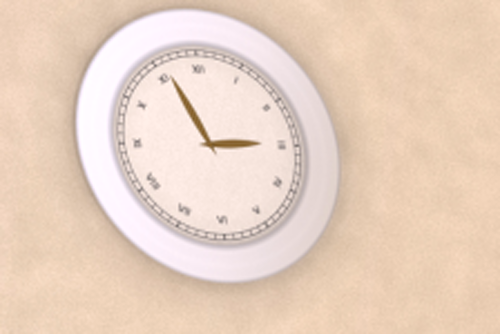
2:56
